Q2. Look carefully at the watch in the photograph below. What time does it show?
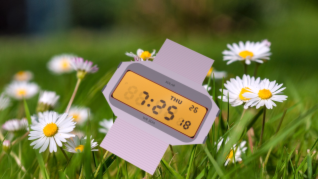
7:25:18
